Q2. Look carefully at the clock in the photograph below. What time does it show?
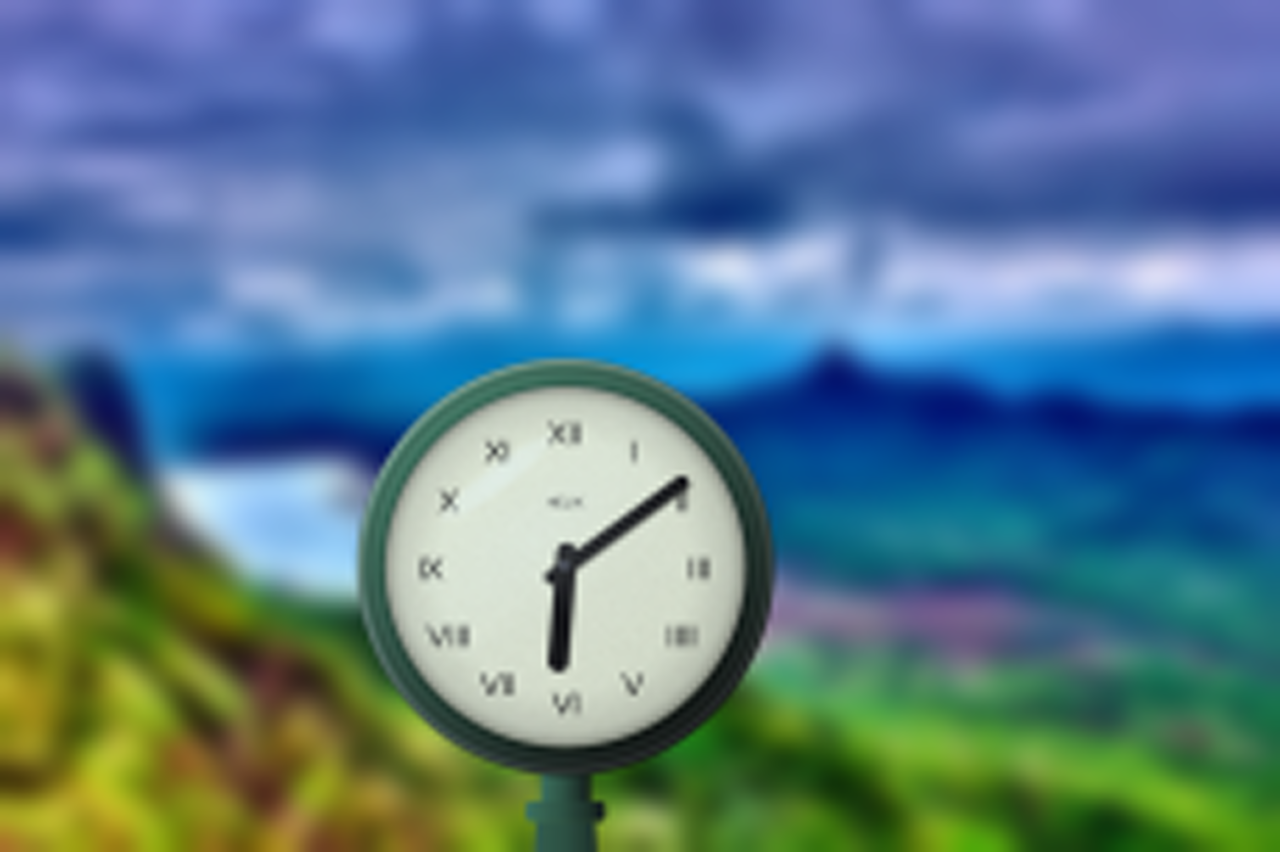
6:09
